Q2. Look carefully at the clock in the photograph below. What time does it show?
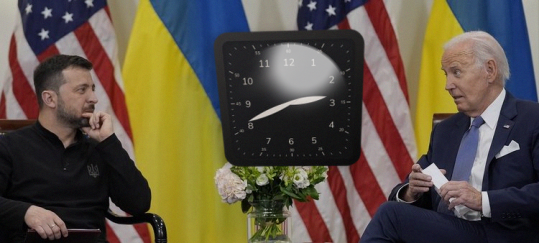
2:41
